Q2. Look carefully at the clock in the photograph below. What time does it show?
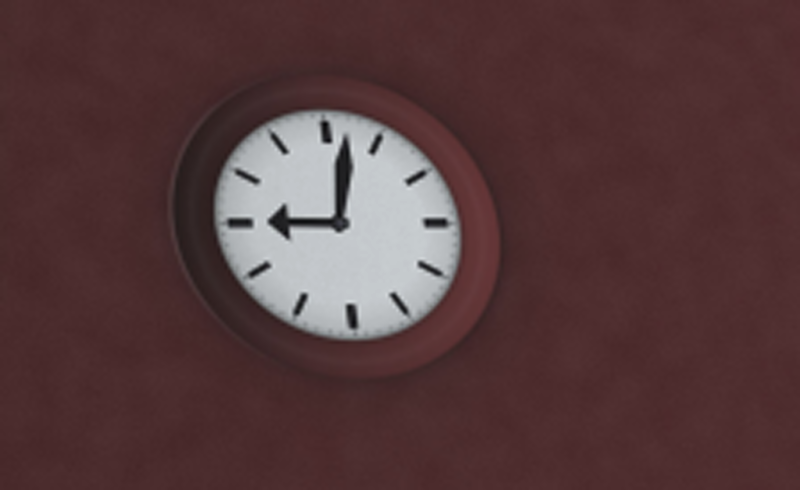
9:02
